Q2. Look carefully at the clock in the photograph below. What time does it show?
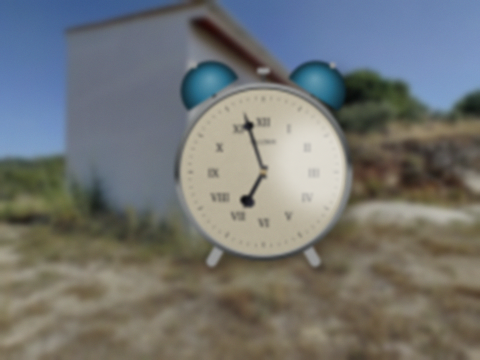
6:57
